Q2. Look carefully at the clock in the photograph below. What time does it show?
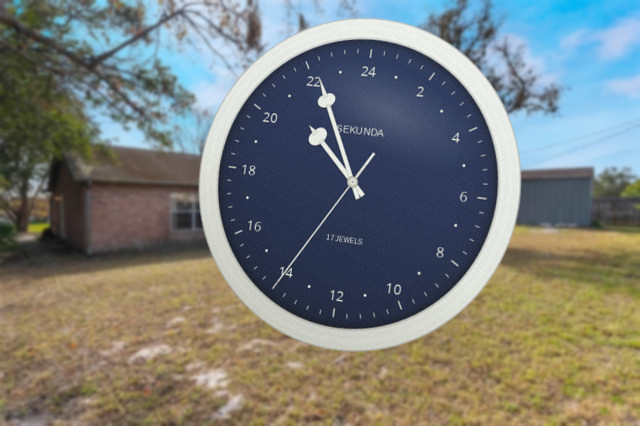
20:55:35
